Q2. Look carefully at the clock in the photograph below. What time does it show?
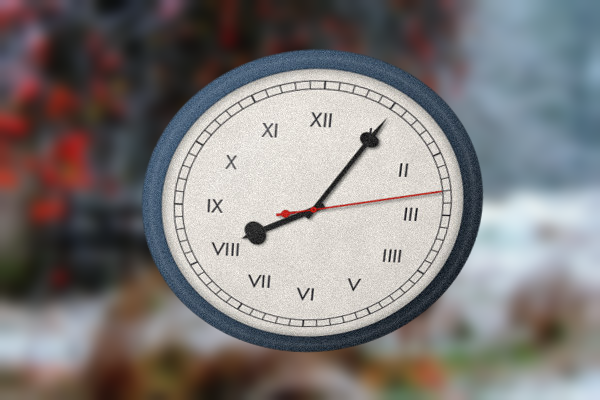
8:05:13
